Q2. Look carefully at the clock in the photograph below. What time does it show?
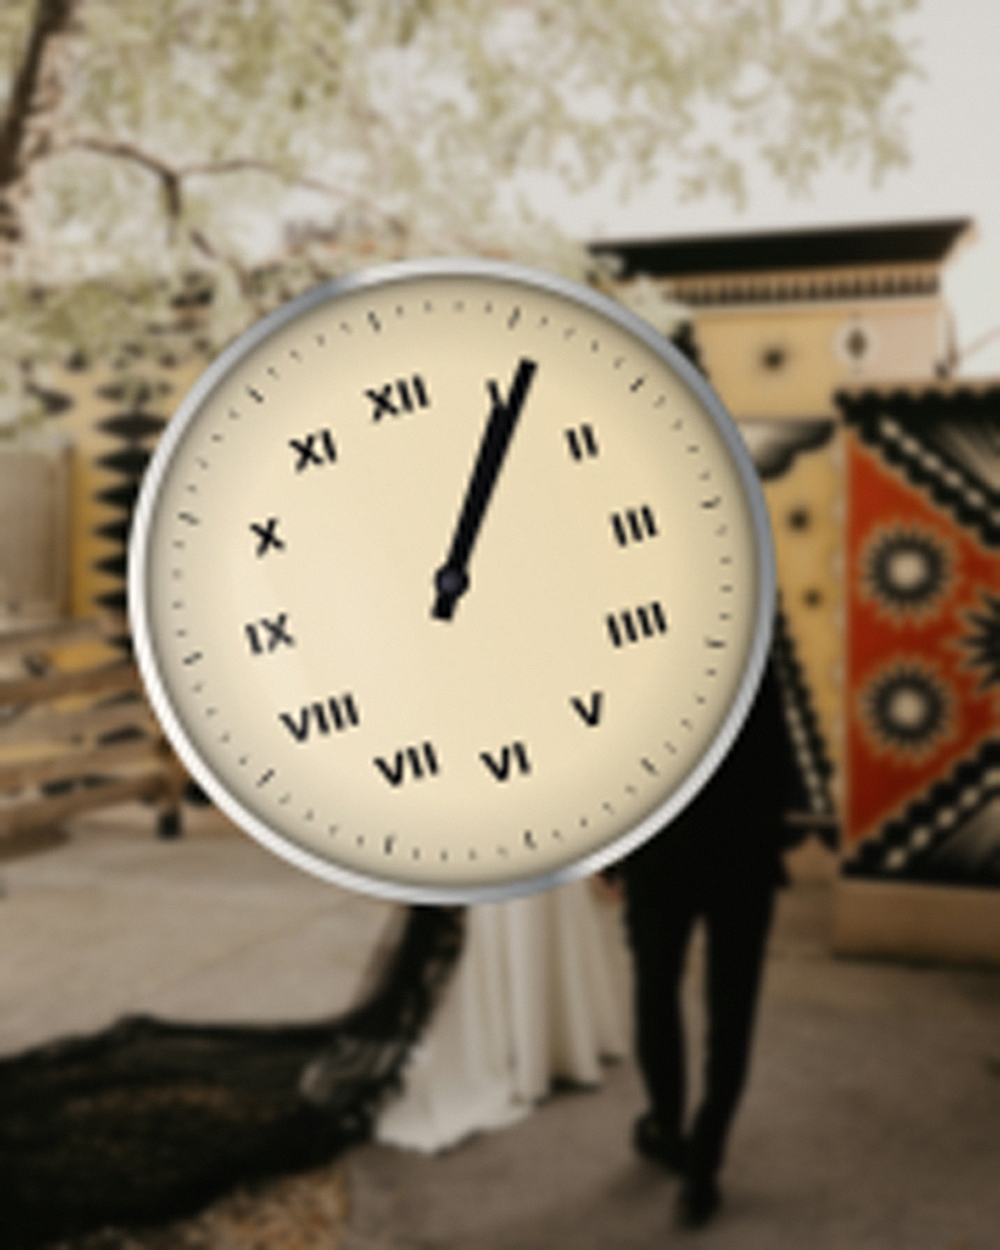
1:06
